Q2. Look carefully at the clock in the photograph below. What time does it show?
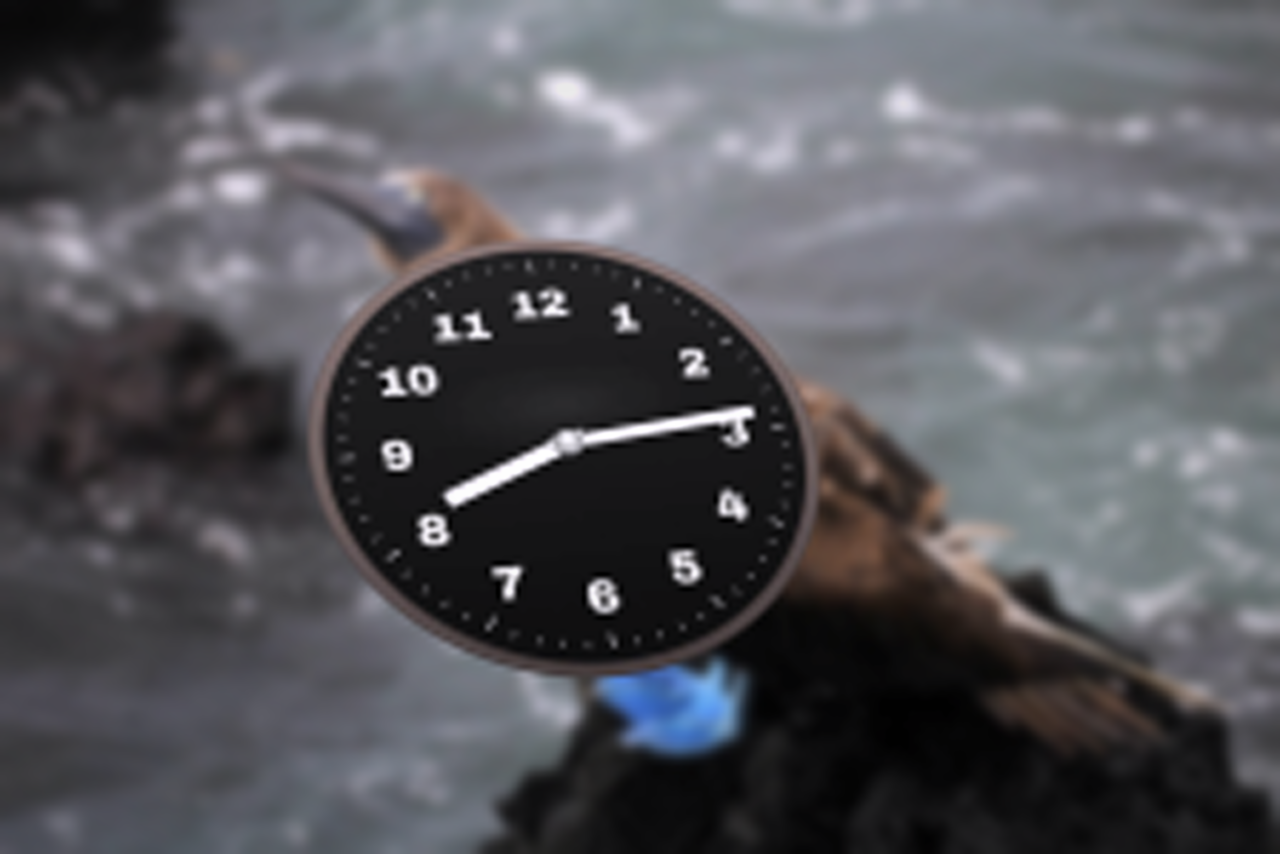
8:14
